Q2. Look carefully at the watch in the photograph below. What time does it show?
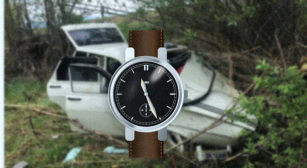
11:26
